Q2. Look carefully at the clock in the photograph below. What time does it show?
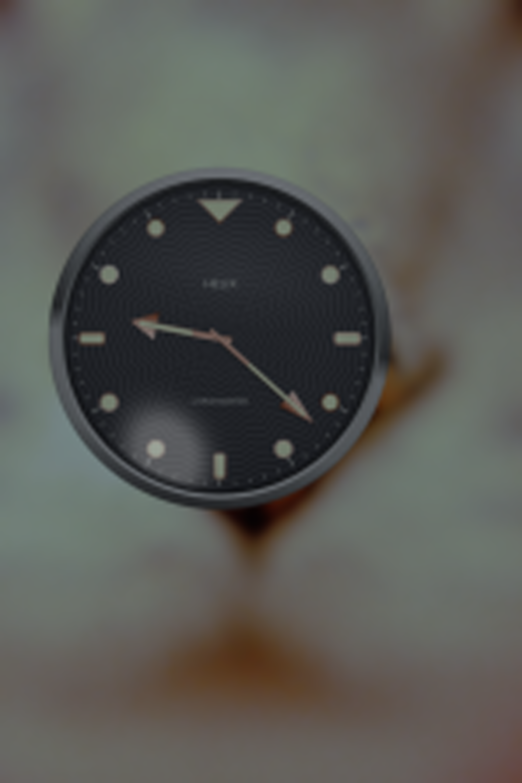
9:22
